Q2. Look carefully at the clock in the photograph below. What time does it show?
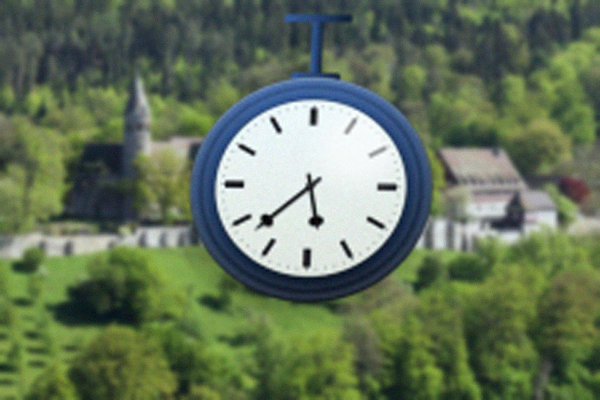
5:38
